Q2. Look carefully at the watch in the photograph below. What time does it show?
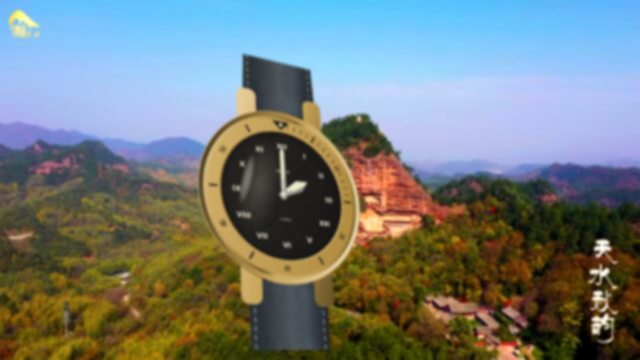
2:00
